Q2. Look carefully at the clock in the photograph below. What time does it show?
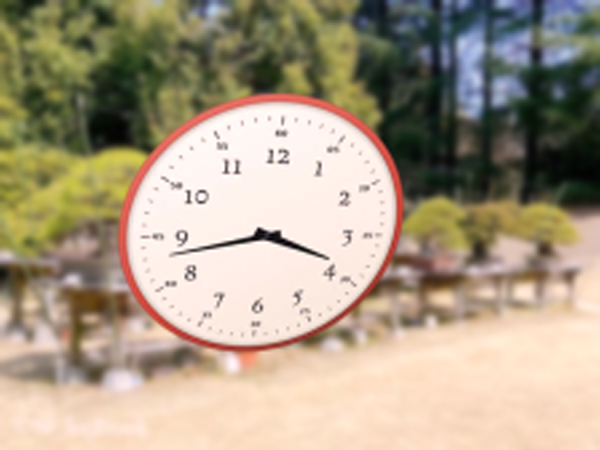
3:43
